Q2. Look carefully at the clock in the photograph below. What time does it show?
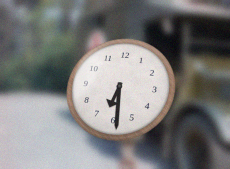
6:29
